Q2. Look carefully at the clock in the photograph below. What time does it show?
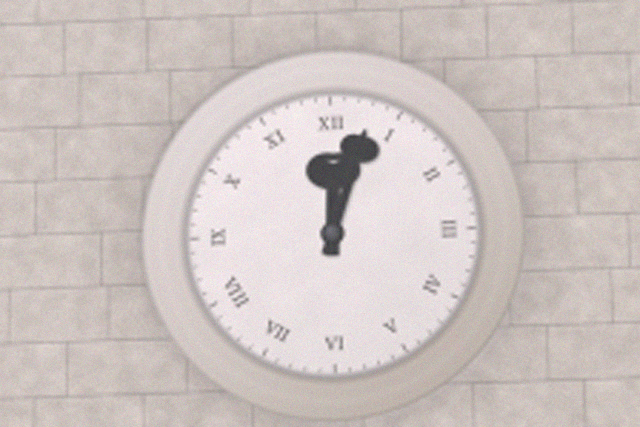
12:03
